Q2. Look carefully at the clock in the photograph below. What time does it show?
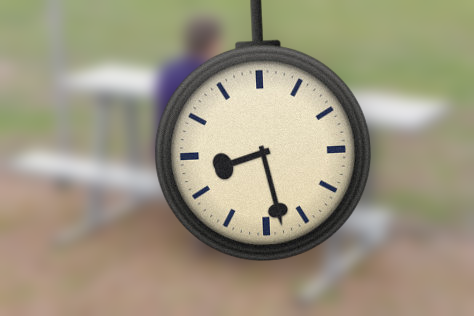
8:28
